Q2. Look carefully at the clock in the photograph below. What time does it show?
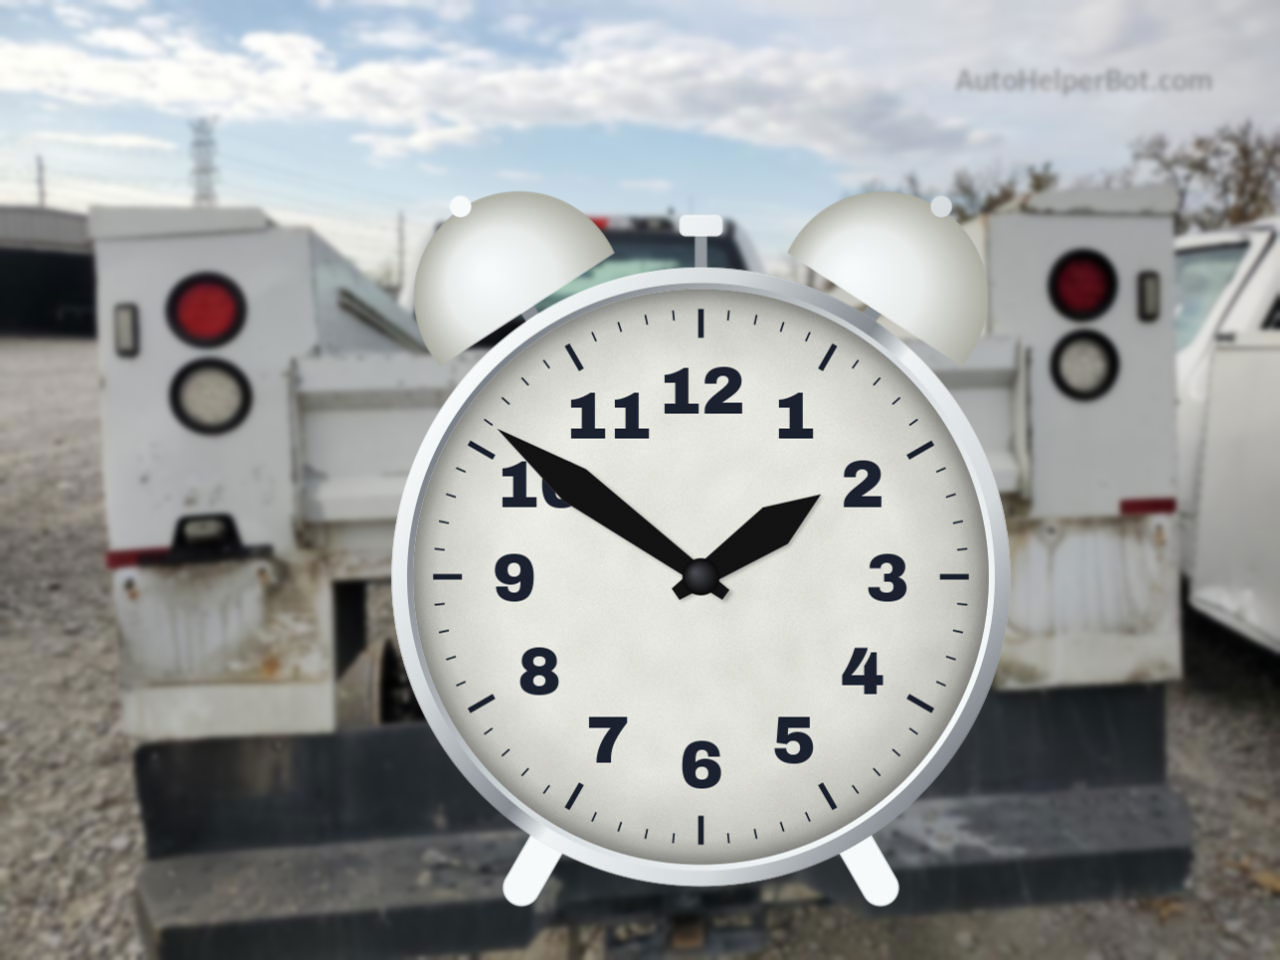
1:51
